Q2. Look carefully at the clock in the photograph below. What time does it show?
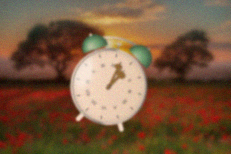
1:02
